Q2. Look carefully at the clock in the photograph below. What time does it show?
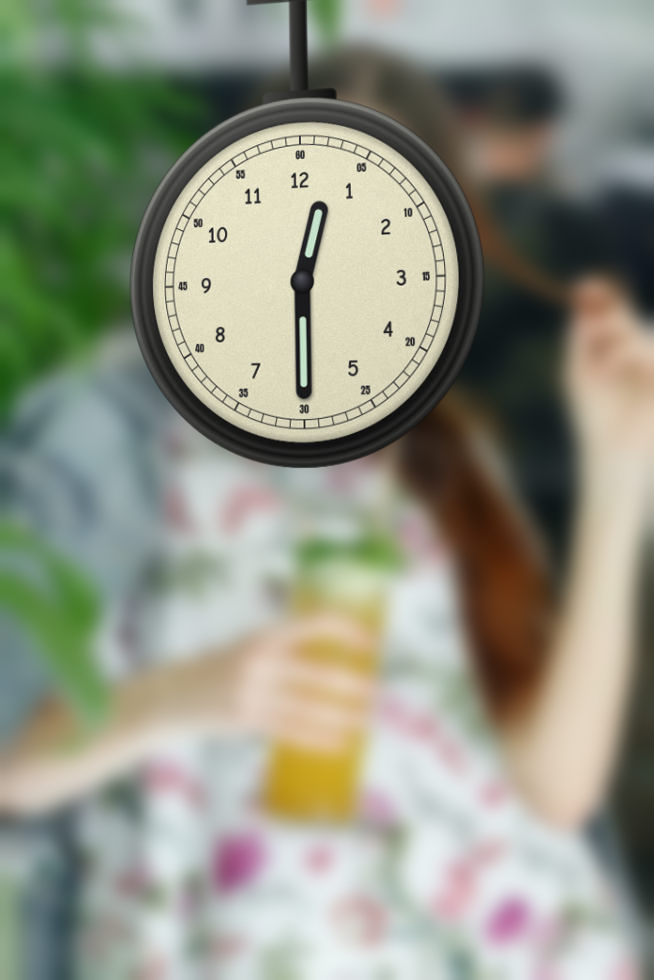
12:30
